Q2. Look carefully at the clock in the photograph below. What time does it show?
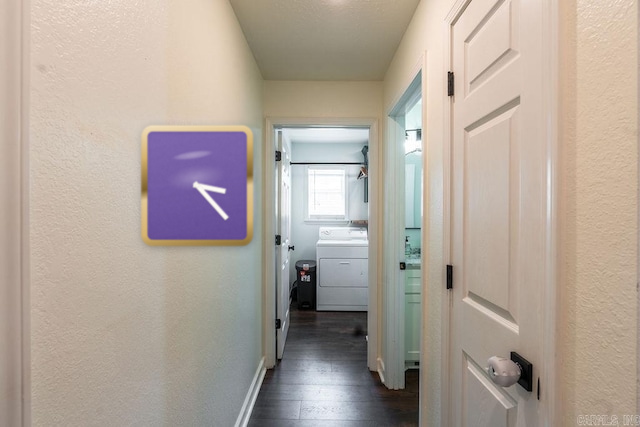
3:23
